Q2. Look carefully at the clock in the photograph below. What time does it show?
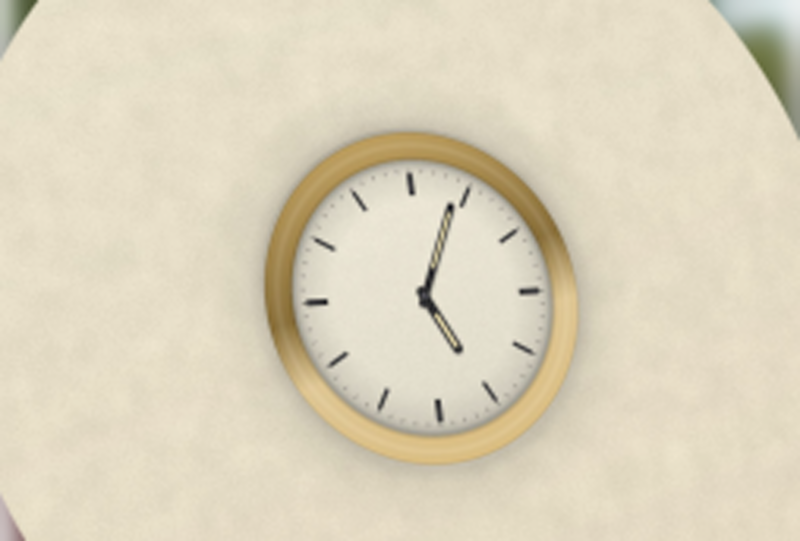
5:04
